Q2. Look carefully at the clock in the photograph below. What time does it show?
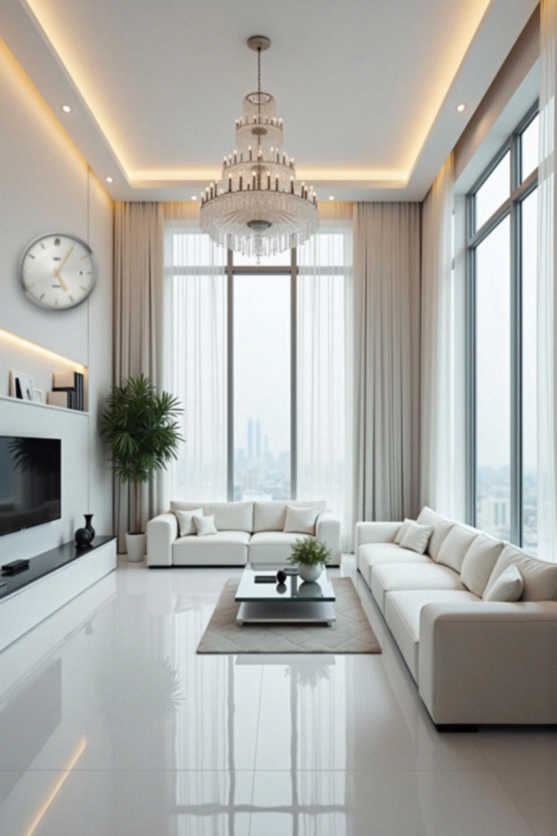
5:05
